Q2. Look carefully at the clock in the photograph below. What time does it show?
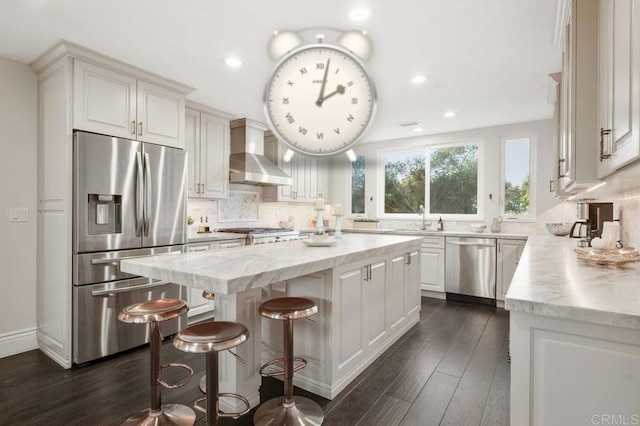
2:02
